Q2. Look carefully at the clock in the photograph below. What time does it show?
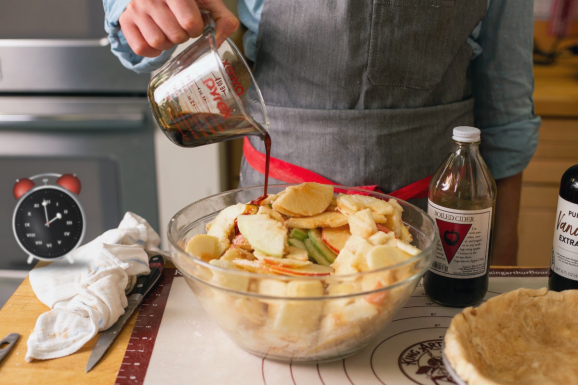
1:59
